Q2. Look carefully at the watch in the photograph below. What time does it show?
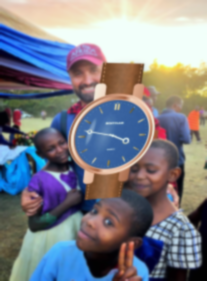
3:47
